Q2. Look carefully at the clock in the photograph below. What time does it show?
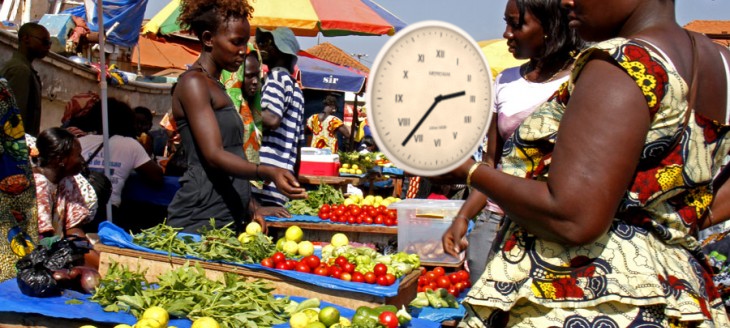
2:37
